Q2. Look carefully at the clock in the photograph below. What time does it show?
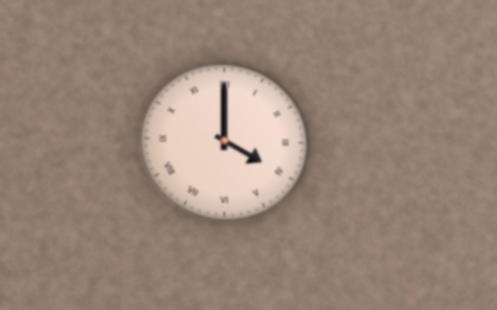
4:00
